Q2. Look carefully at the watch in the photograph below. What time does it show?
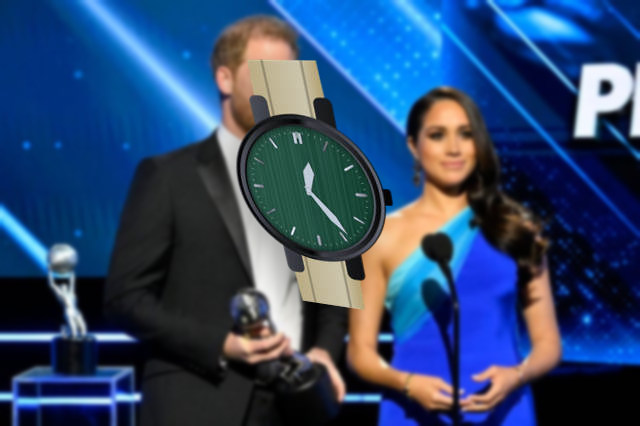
12:24
